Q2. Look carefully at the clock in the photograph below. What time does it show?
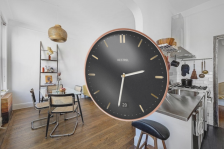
2:32
